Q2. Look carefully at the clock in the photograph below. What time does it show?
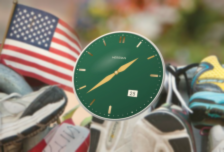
1:38
